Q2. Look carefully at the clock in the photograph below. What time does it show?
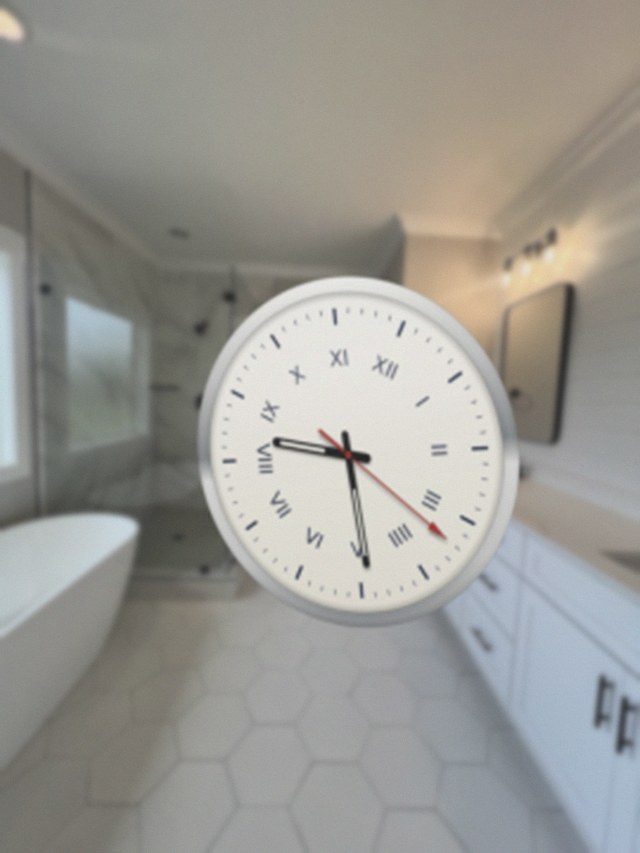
8:24:17
